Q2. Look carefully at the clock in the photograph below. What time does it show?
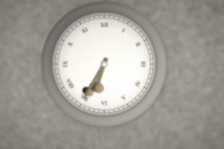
6:35
